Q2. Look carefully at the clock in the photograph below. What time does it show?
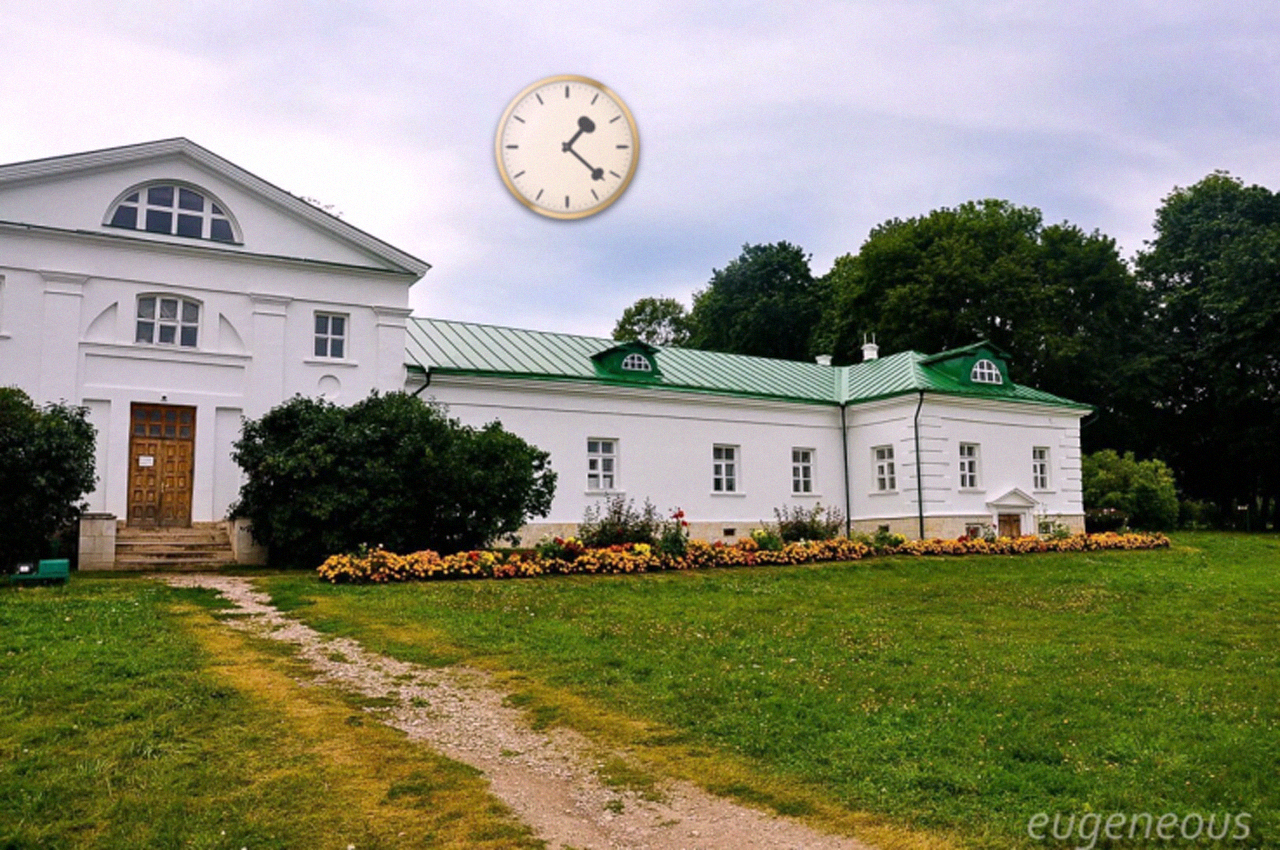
1:22
